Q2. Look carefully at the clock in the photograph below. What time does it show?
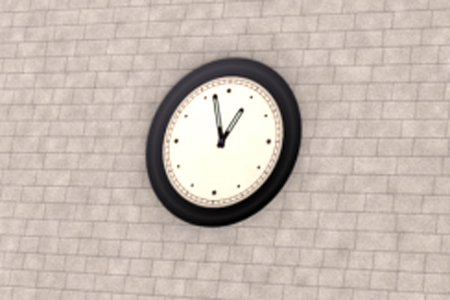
12:57
